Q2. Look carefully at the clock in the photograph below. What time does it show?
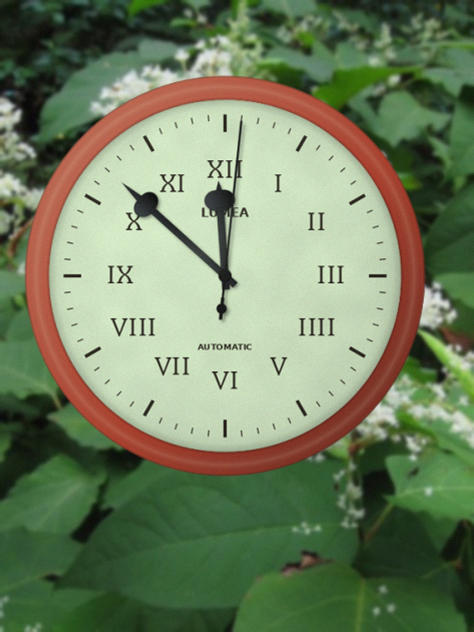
11:52:01
